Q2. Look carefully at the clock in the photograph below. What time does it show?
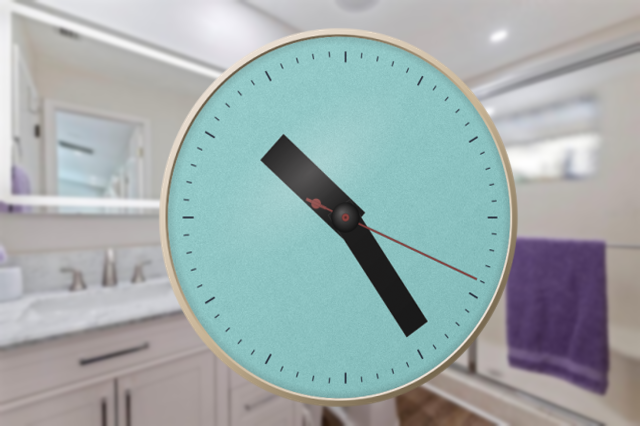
10:24:19
